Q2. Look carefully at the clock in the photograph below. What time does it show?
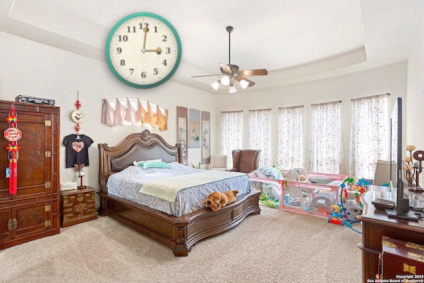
3:01
